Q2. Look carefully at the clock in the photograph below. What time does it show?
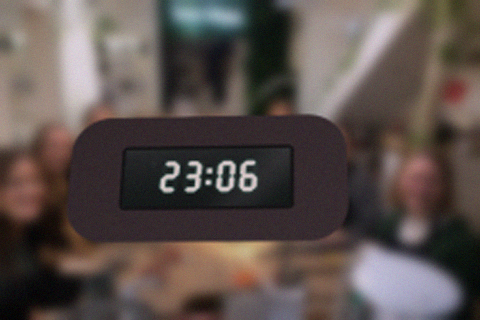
23:06
